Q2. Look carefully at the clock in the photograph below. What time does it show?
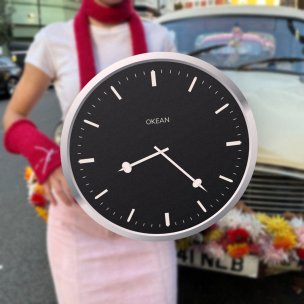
8:23
